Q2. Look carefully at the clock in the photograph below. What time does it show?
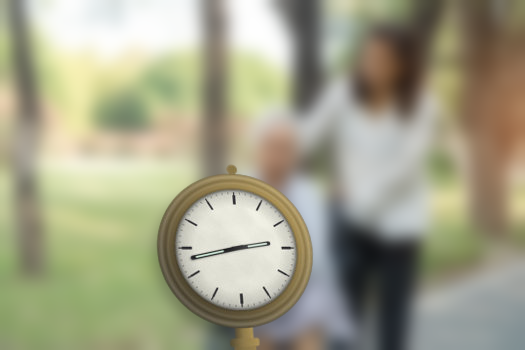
2:43
